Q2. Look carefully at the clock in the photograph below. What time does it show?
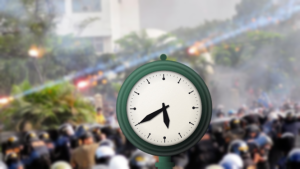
5:40
